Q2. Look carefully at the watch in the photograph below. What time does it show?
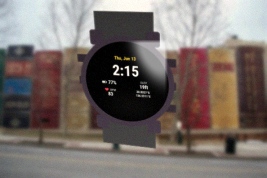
2:15
